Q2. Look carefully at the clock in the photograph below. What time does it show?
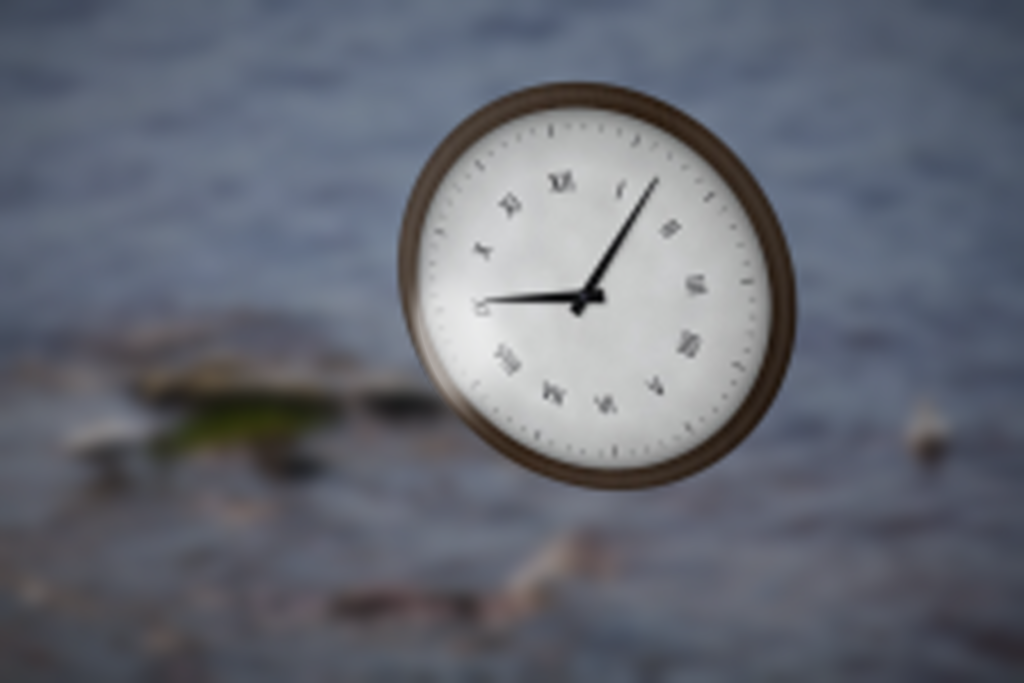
9:07
